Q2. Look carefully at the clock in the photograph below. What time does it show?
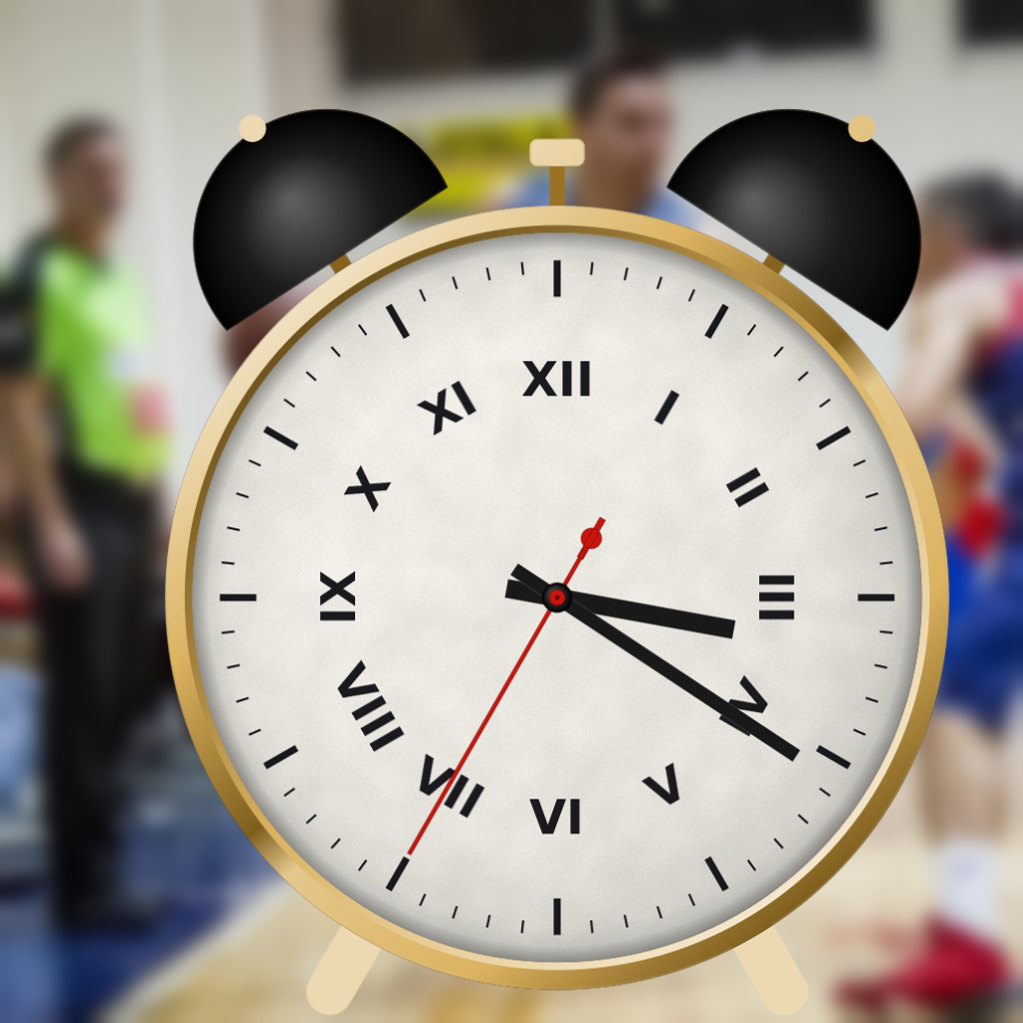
3:20:35
